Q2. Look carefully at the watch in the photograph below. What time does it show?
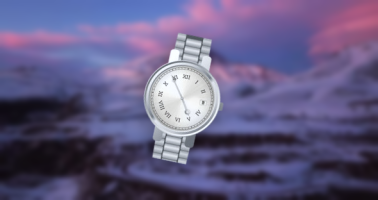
4:54
